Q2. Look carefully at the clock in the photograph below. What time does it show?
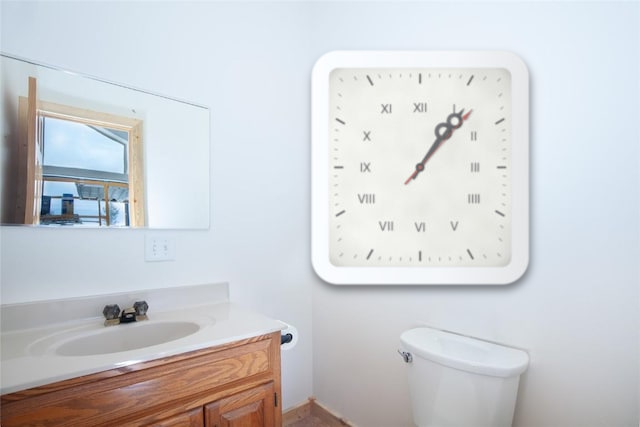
1:06:07
